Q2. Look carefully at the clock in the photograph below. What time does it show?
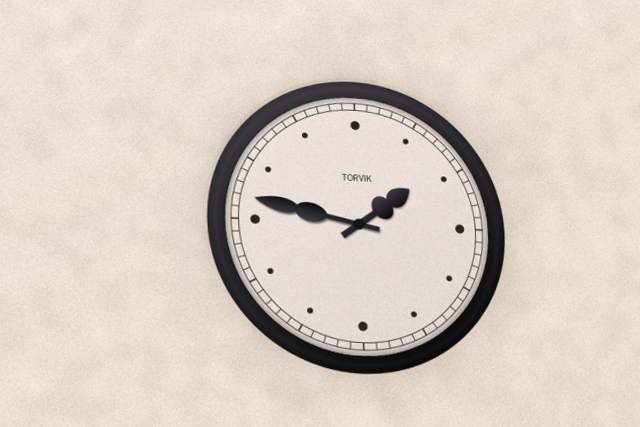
1:47
